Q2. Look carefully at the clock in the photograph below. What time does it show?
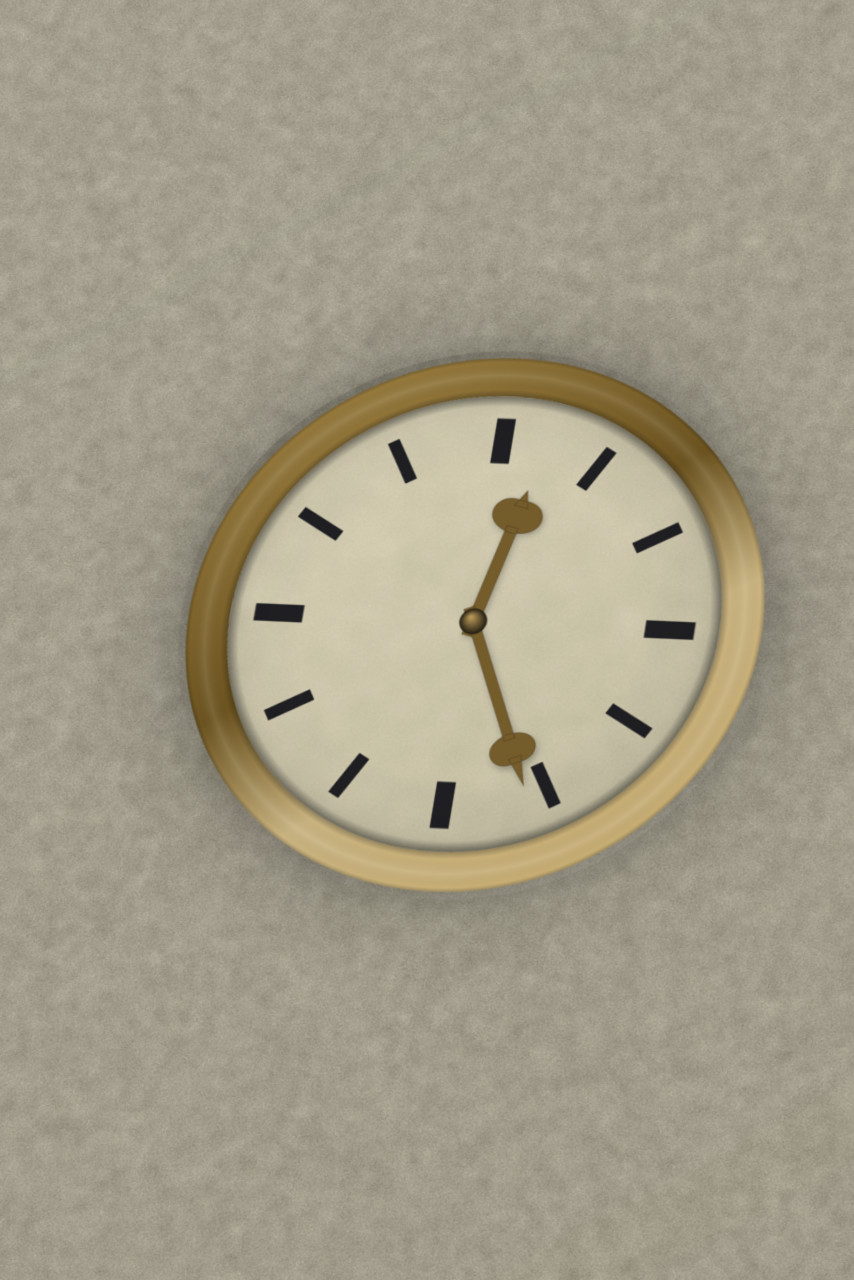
12:26
